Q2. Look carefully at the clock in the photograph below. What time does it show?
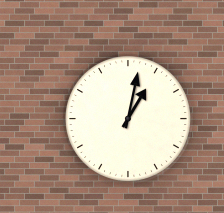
1:02
